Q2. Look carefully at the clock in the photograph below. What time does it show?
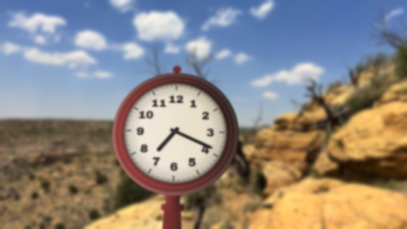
7:19
